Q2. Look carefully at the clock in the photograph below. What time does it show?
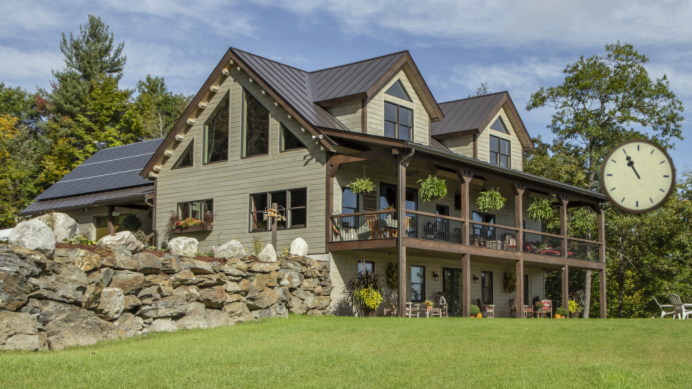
10:55
